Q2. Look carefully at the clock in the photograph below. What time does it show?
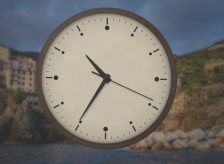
10:35:19
